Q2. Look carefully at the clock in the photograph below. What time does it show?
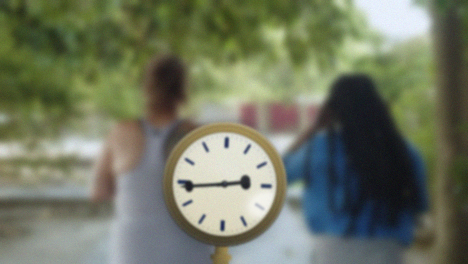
2:44
